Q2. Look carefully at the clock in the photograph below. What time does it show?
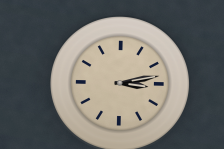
3:13
